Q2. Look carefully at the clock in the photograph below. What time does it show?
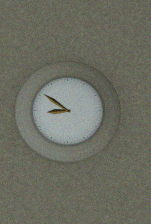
8:51
